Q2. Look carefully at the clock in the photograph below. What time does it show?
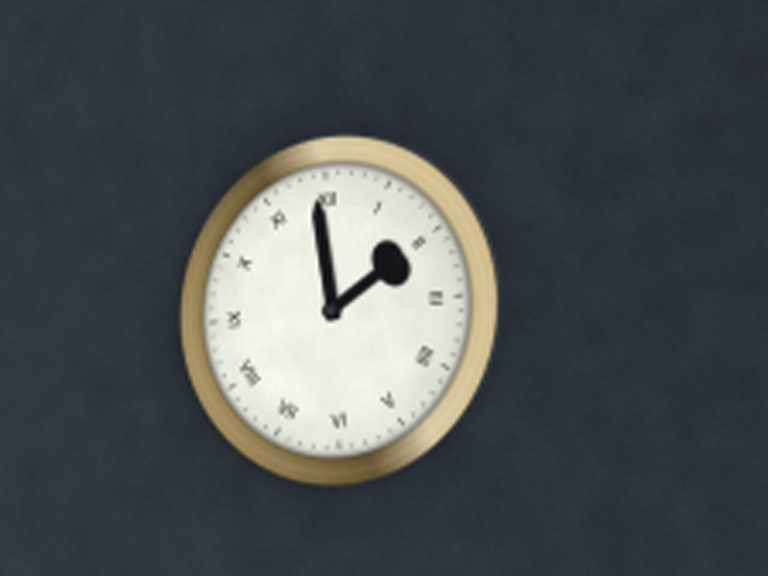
1:59
